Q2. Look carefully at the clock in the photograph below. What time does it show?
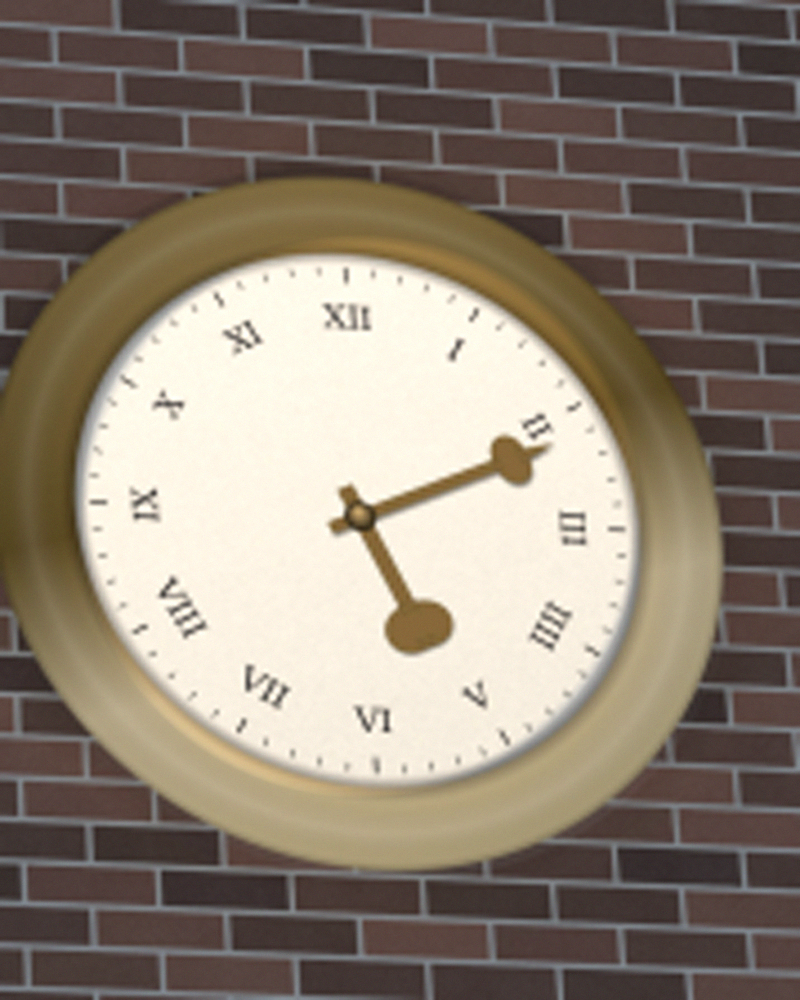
5:11
